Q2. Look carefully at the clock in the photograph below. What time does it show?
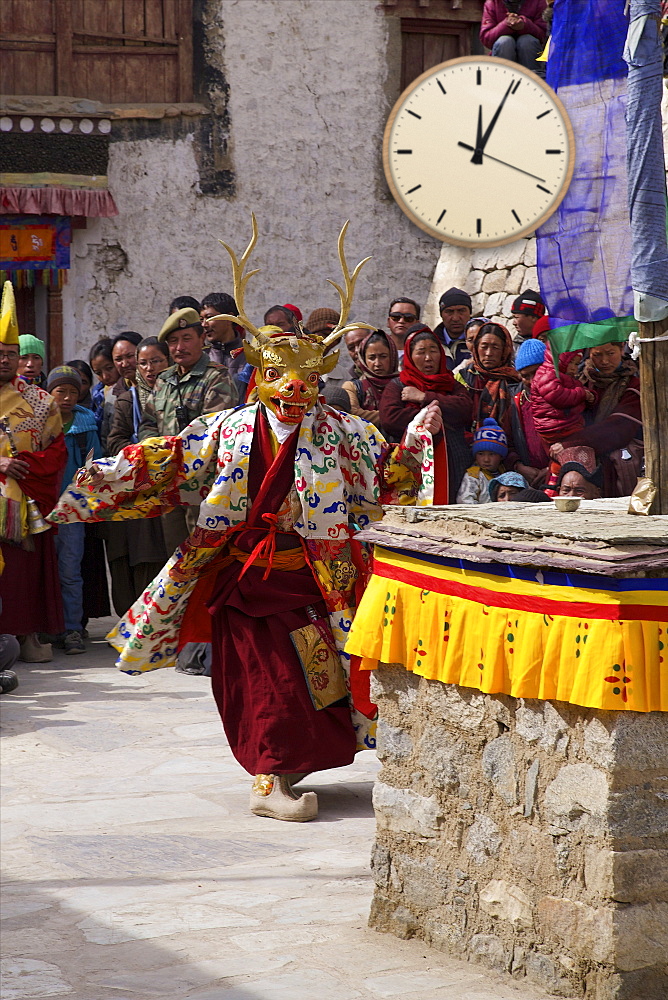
12:04:19
